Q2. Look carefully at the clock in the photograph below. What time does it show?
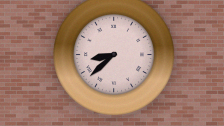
8:38
